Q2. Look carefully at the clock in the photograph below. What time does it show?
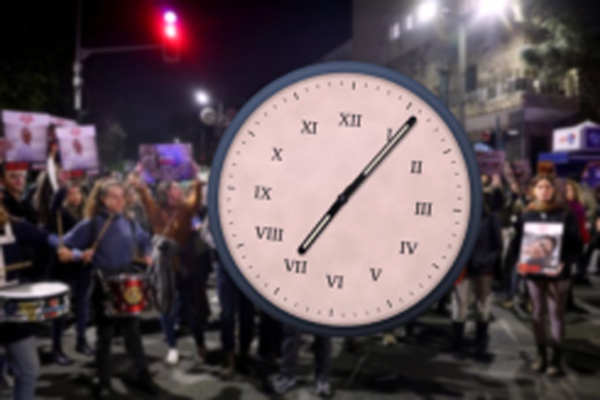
7:06
